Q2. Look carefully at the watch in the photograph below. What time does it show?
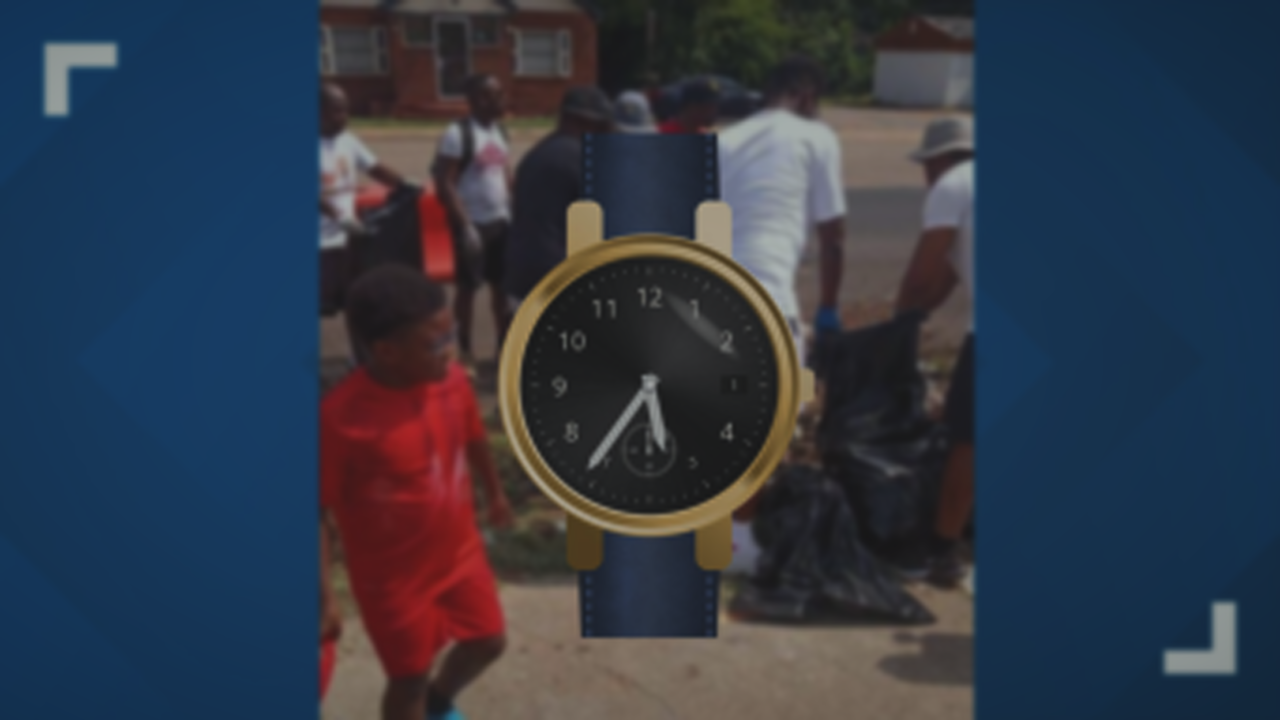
5:36
